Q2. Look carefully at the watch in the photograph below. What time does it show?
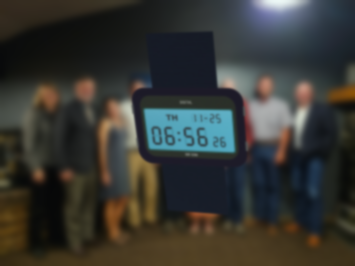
6:56
